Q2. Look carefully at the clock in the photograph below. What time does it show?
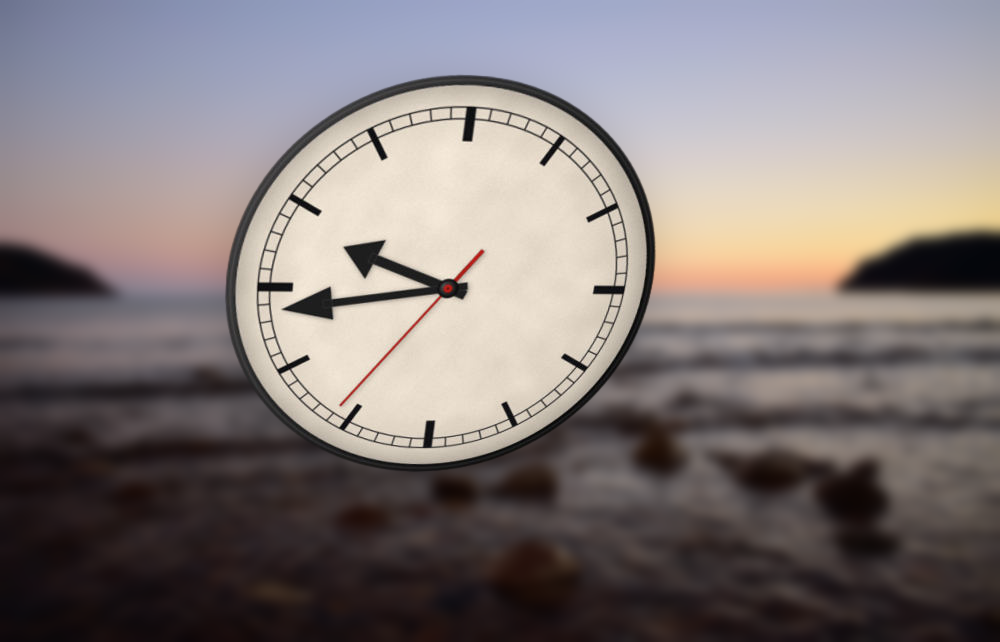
9:43:36
